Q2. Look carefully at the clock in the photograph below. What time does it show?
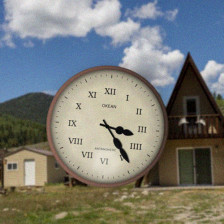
3:24
